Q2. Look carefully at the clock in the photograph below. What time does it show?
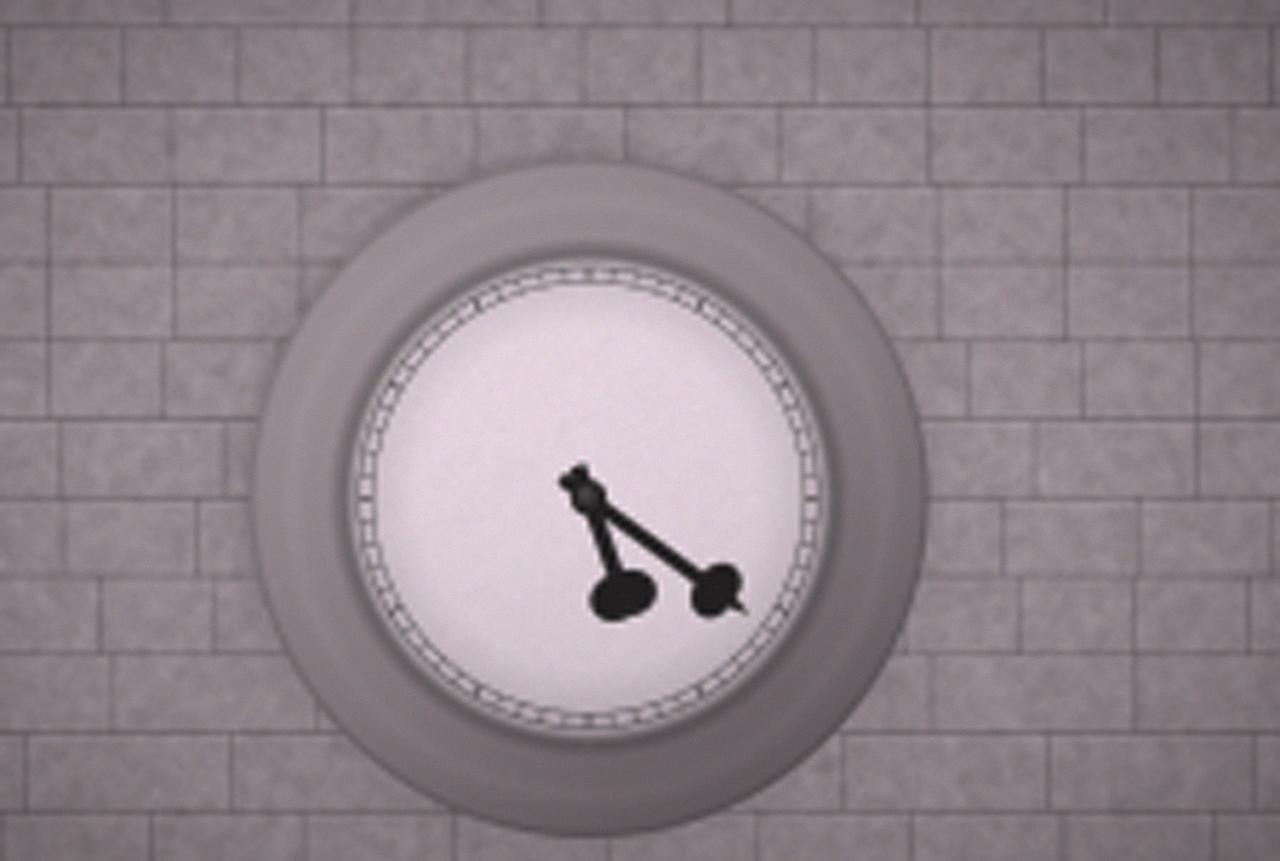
5:21
